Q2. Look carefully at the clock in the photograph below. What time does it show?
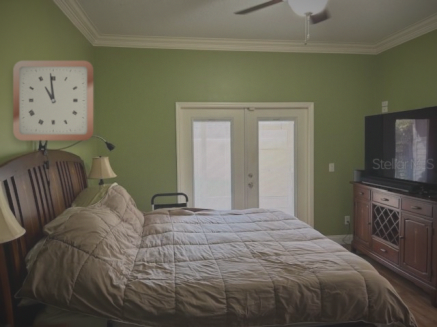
10:59
